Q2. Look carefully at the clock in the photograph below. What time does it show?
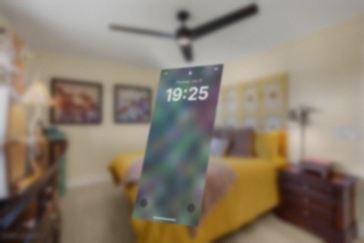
19:25
